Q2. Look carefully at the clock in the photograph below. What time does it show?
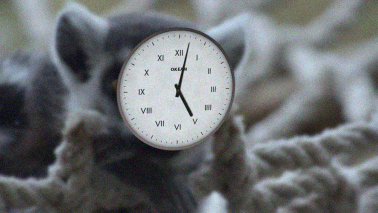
5:02
